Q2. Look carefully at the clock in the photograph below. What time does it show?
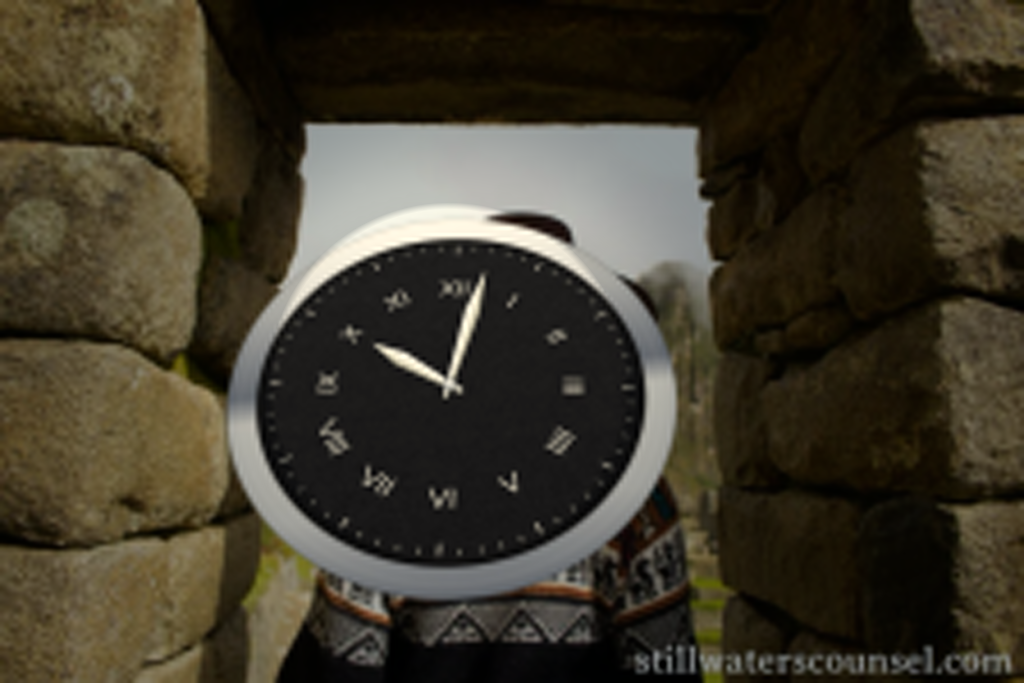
10:02
